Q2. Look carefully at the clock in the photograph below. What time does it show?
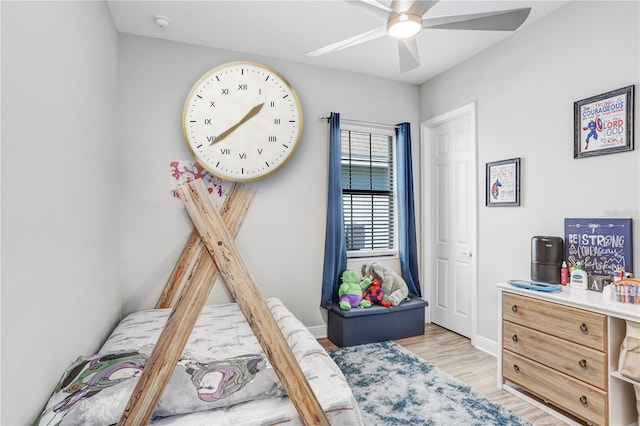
1:39
